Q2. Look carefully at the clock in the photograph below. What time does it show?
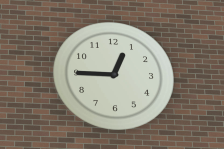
12:45
